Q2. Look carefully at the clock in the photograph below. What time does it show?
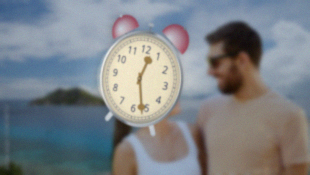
12:27
